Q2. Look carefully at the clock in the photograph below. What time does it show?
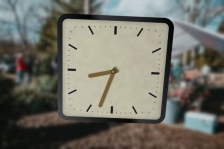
8:33
